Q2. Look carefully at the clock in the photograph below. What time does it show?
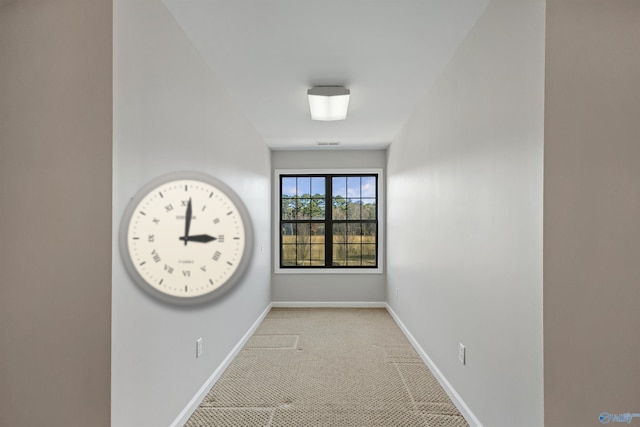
3:01
